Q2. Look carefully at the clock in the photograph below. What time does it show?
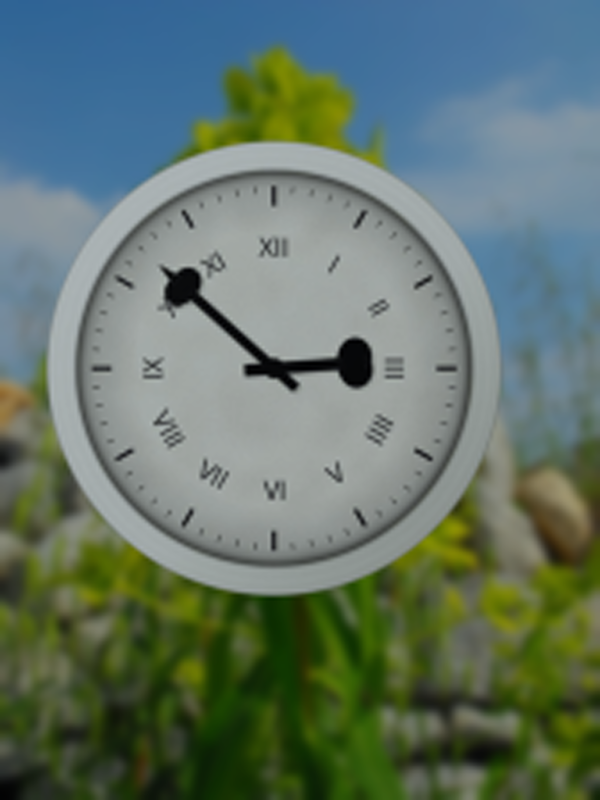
2:52
